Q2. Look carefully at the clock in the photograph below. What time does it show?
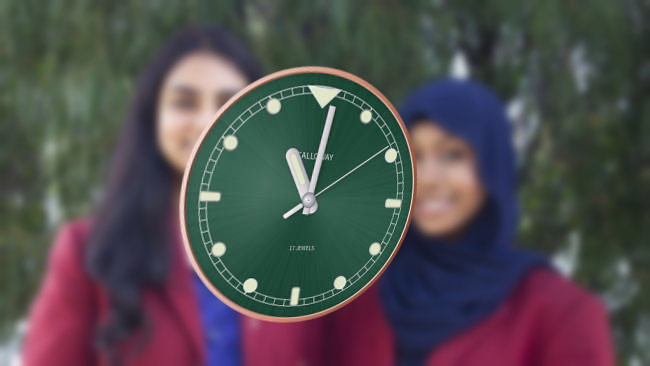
11:01:09
